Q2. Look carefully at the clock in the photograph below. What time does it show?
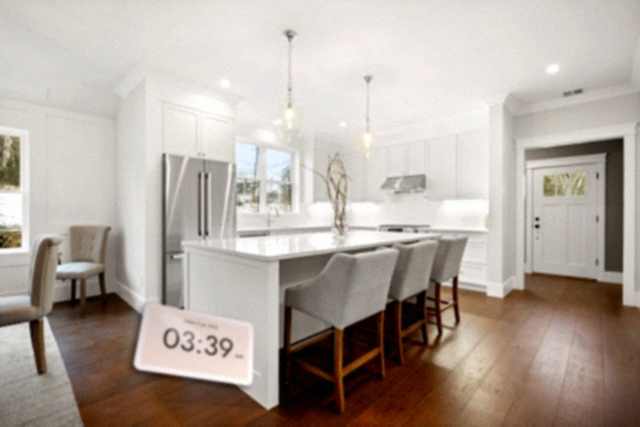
3:39
